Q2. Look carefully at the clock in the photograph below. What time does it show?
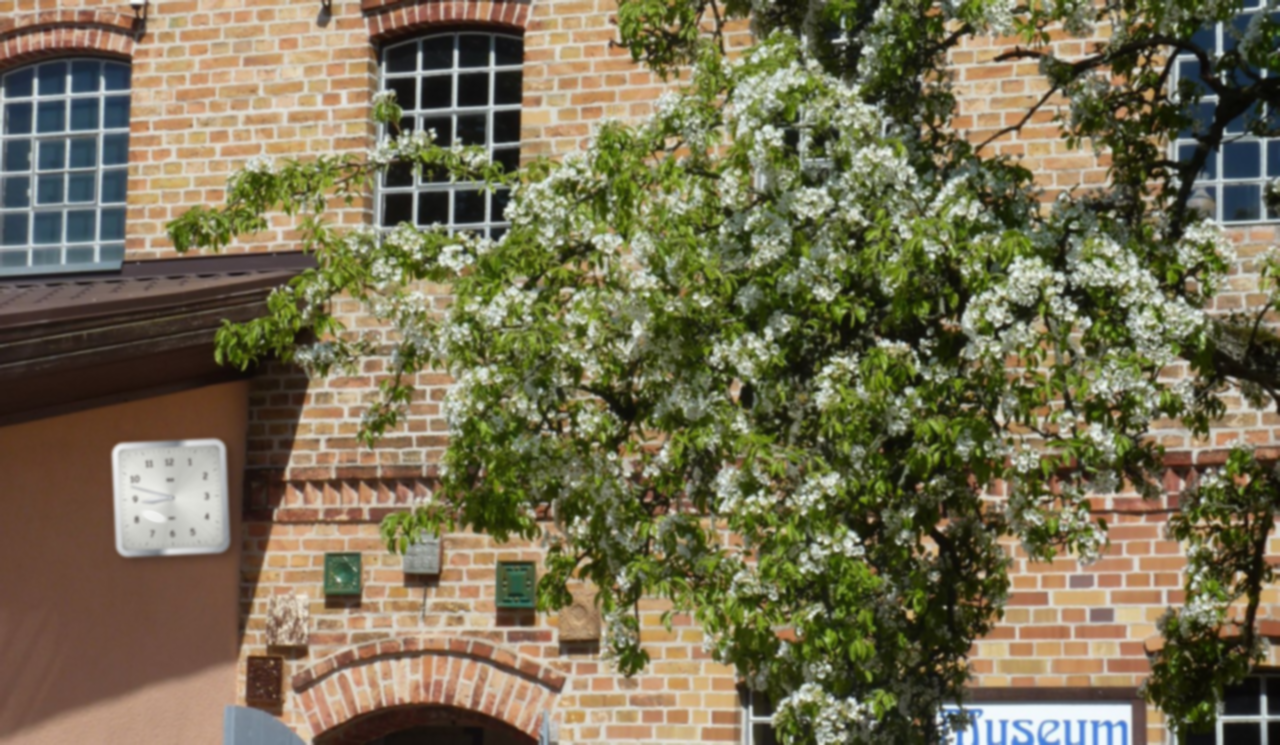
8:48
